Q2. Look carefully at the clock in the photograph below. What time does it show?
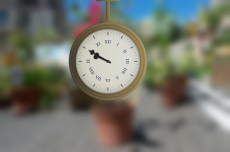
9:50
